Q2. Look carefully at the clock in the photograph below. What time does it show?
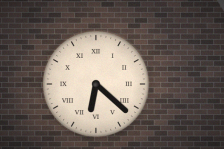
6:22
